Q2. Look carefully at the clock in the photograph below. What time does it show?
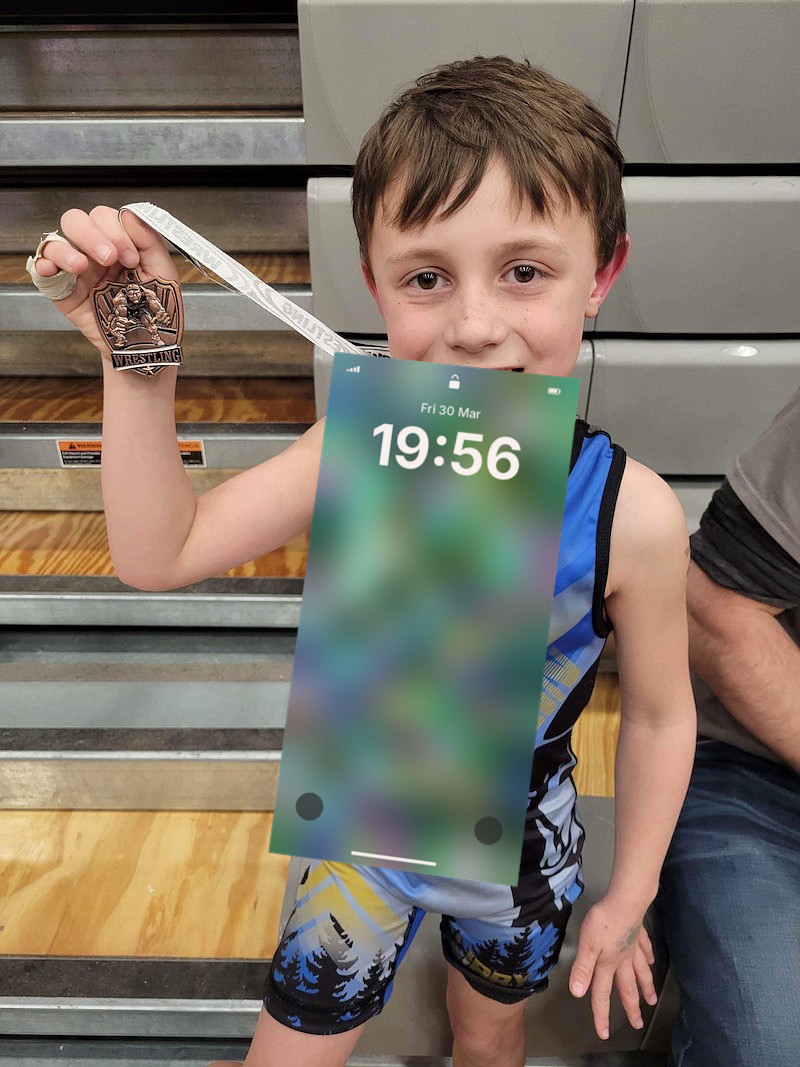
19:56
